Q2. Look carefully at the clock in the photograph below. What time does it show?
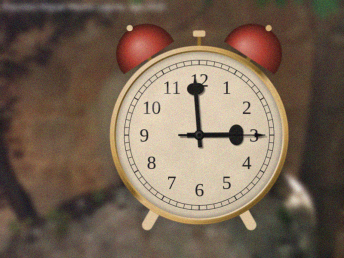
2:59:15
